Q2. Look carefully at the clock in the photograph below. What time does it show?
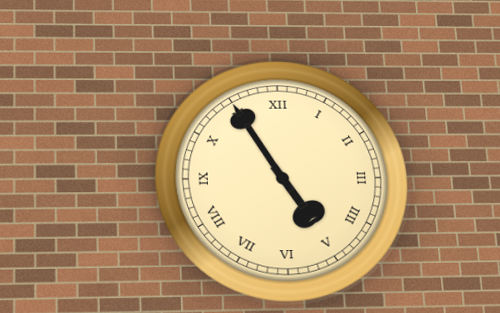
4:55
